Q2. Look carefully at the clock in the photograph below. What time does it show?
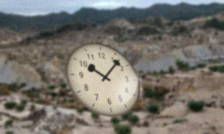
10:07
